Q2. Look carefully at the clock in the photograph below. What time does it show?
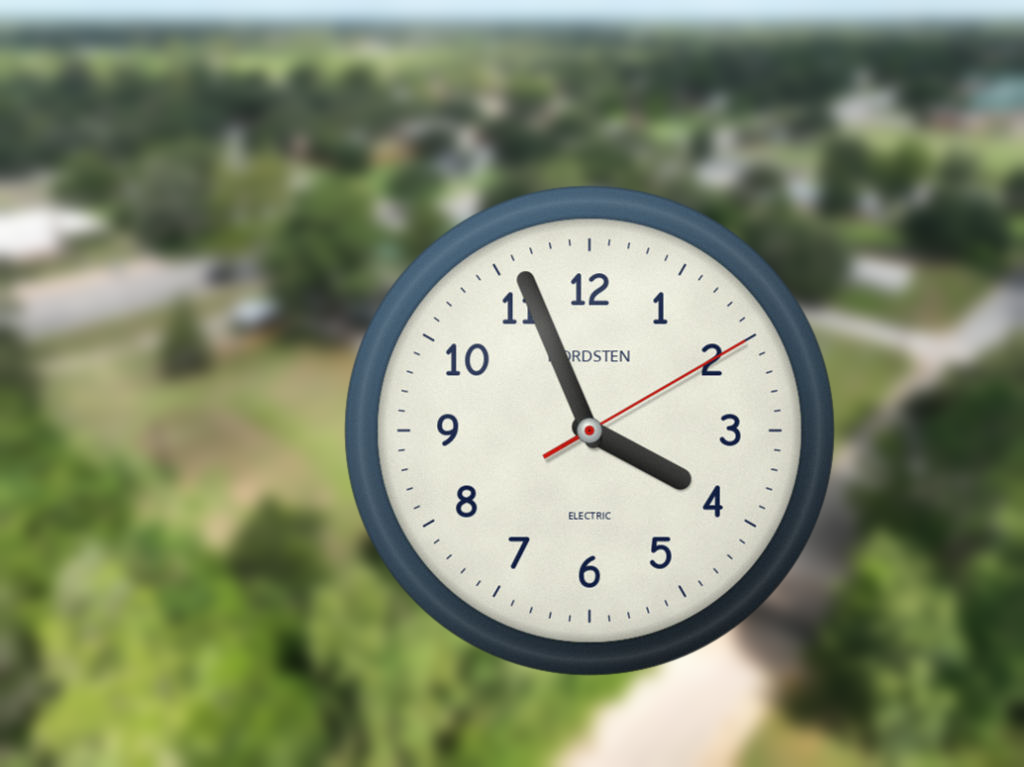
3:56:10
